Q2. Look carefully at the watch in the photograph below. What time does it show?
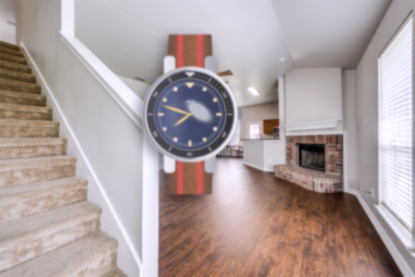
7:48
